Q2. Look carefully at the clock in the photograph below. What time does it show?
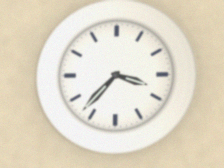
3:37
